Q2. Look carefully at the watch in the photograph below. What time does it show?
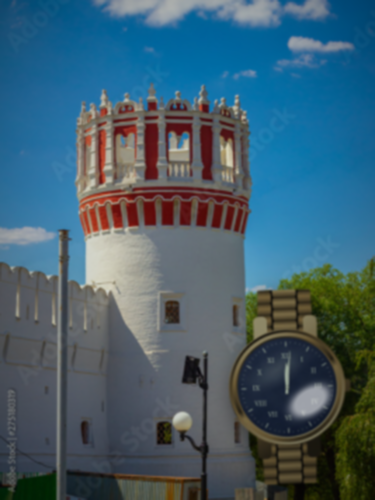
12:01
